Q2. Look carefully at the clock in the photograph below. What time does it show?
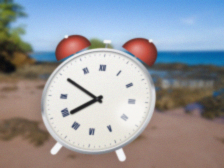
7:50
